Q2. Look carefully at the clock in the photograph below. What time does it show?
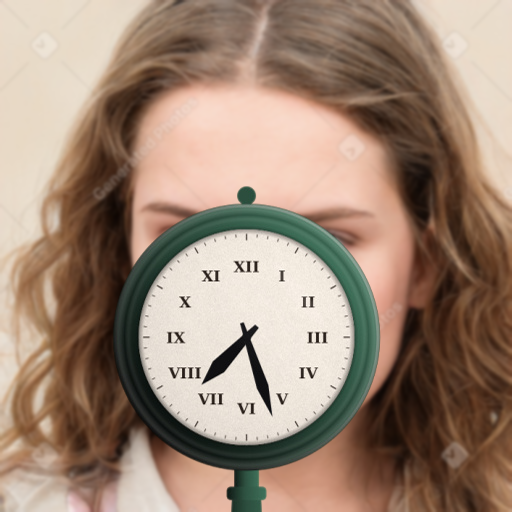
7:27
